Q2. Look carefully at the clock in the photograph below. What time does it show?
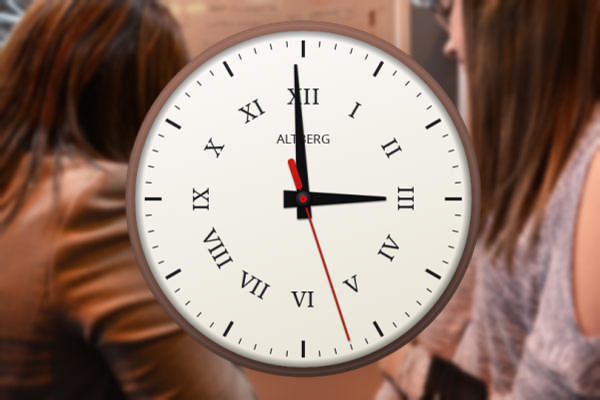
2:59:27
